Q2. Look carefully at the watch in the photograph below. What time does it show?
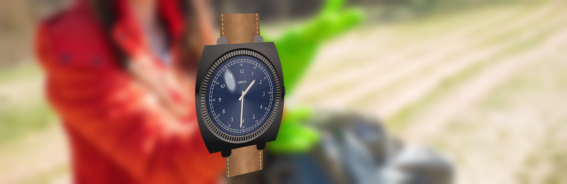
1:31
